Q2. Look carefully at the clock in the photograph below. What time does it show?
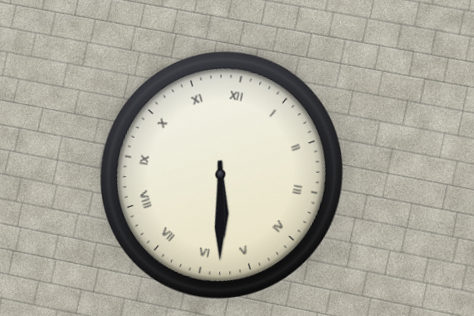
5:28
